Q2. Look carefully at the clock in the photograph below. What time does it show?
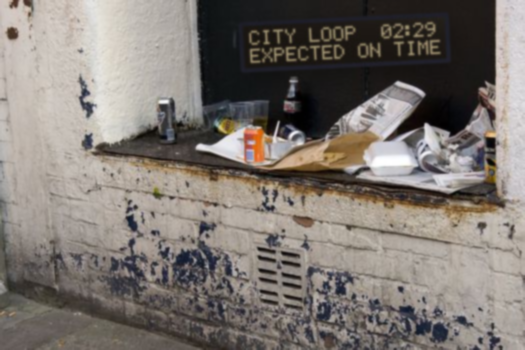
2:29
